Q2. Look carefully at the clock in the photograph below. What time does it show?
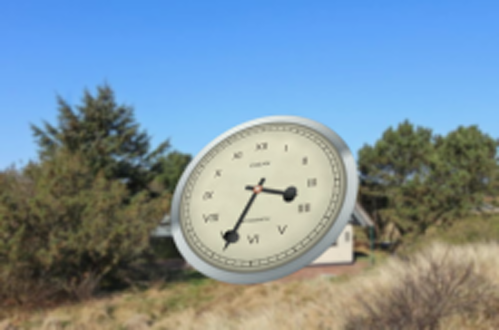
3:34
